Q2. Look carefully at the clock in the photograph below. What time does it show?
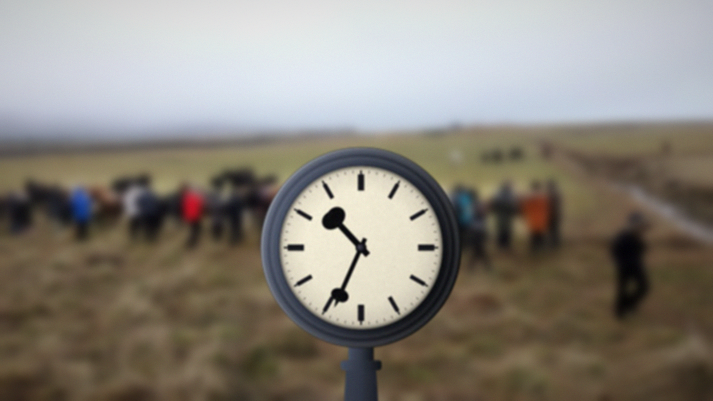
10:34
